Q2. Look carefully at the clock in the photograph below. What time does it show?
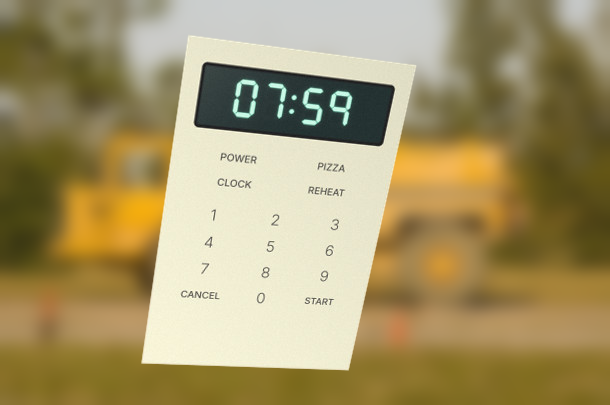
7:59
